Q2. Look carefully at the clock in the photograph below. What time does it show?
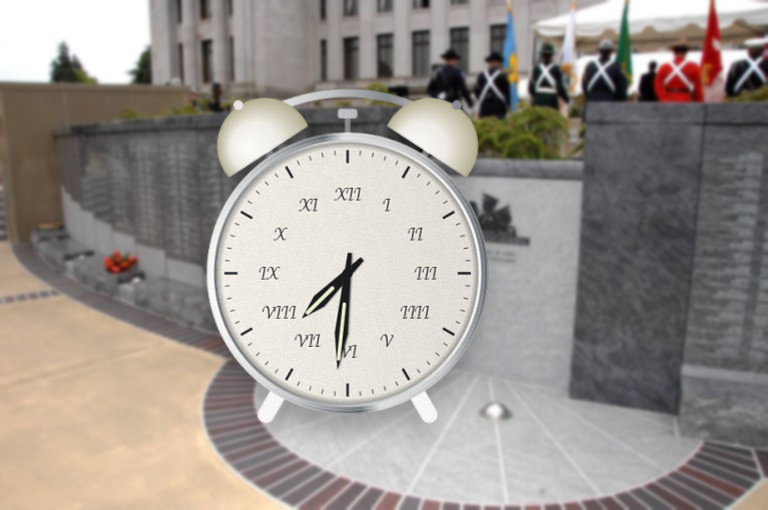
7:31
